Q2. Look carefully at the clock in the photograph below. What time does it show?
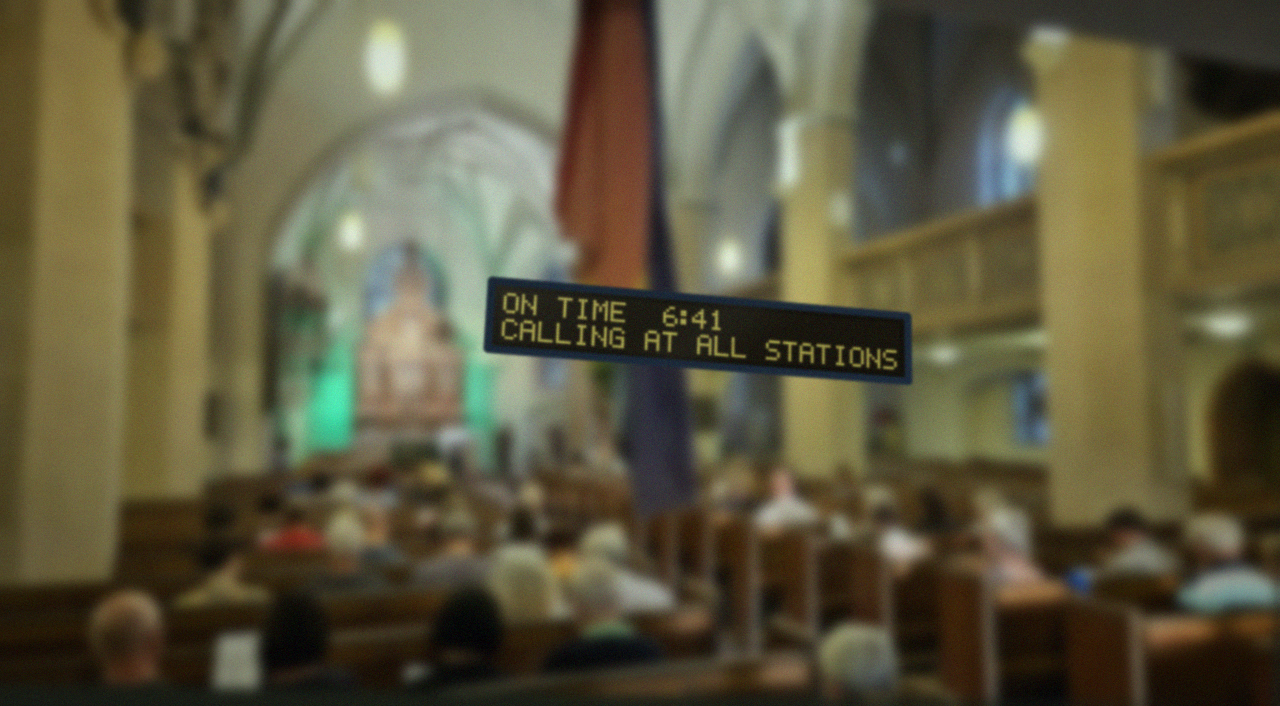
6:41
